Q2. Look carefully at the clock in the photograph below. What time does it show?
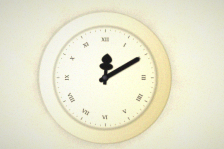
12:10
